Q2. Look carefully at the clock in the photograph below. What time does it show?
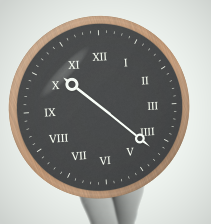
10:22
